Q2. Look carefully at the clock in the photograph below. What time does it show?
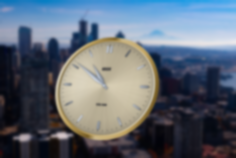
10:51
